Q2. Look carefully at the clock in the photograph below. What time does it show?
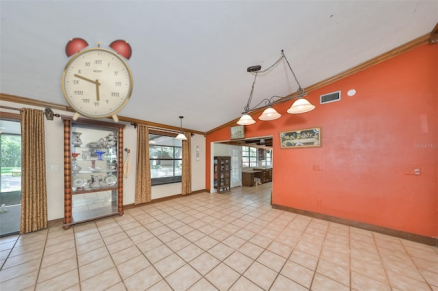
5:48
